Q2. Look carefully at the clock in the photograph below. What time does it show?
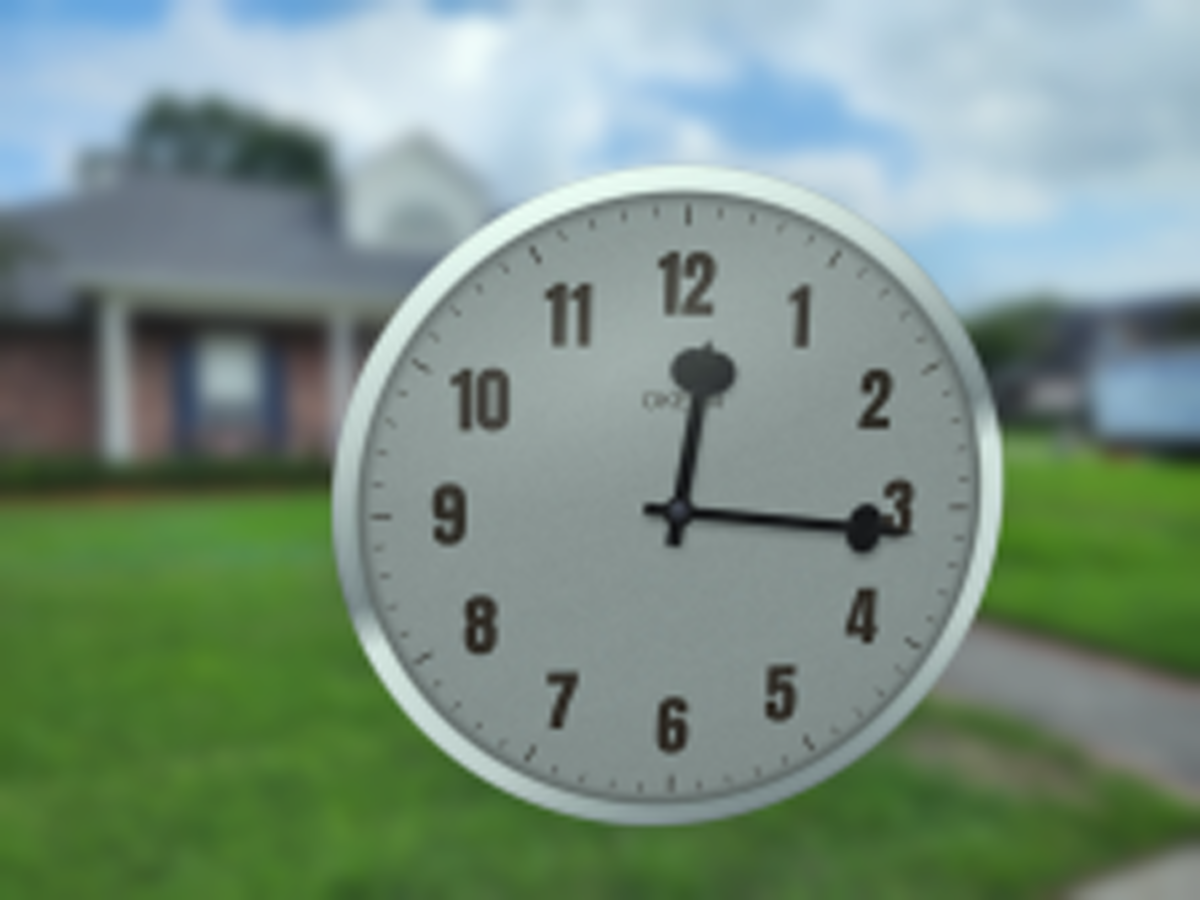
12:16
